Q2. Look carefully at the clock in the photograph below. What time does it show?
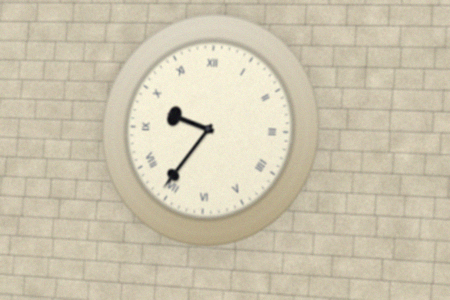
9:36
